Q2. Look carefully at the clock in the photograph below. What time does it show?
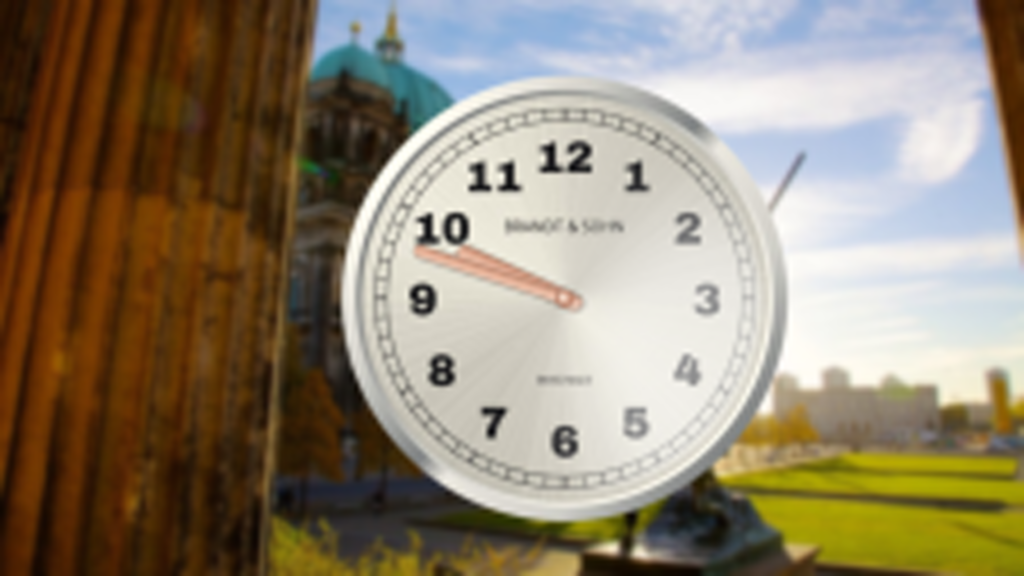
9:48
